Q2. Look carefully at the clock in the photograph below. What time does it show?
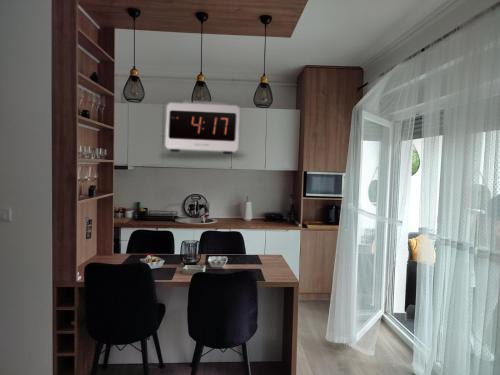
4:17
